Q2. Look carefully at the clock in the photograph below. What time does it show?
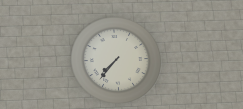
7:37
